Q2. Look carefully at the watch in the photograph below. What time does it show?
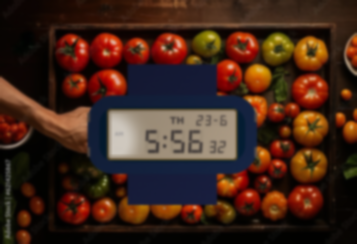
5:56:32
